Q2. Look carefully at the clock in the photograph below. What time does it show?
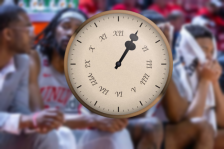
1:05
